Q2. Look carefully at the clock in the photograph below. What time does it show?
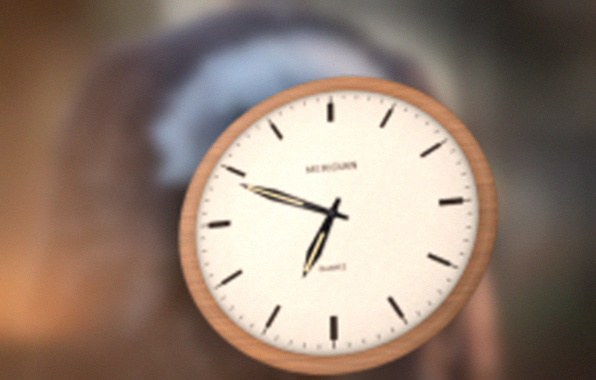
6:49
